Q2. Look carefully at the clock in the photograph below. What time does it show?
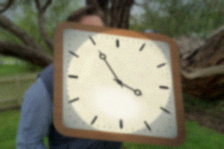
3:55
